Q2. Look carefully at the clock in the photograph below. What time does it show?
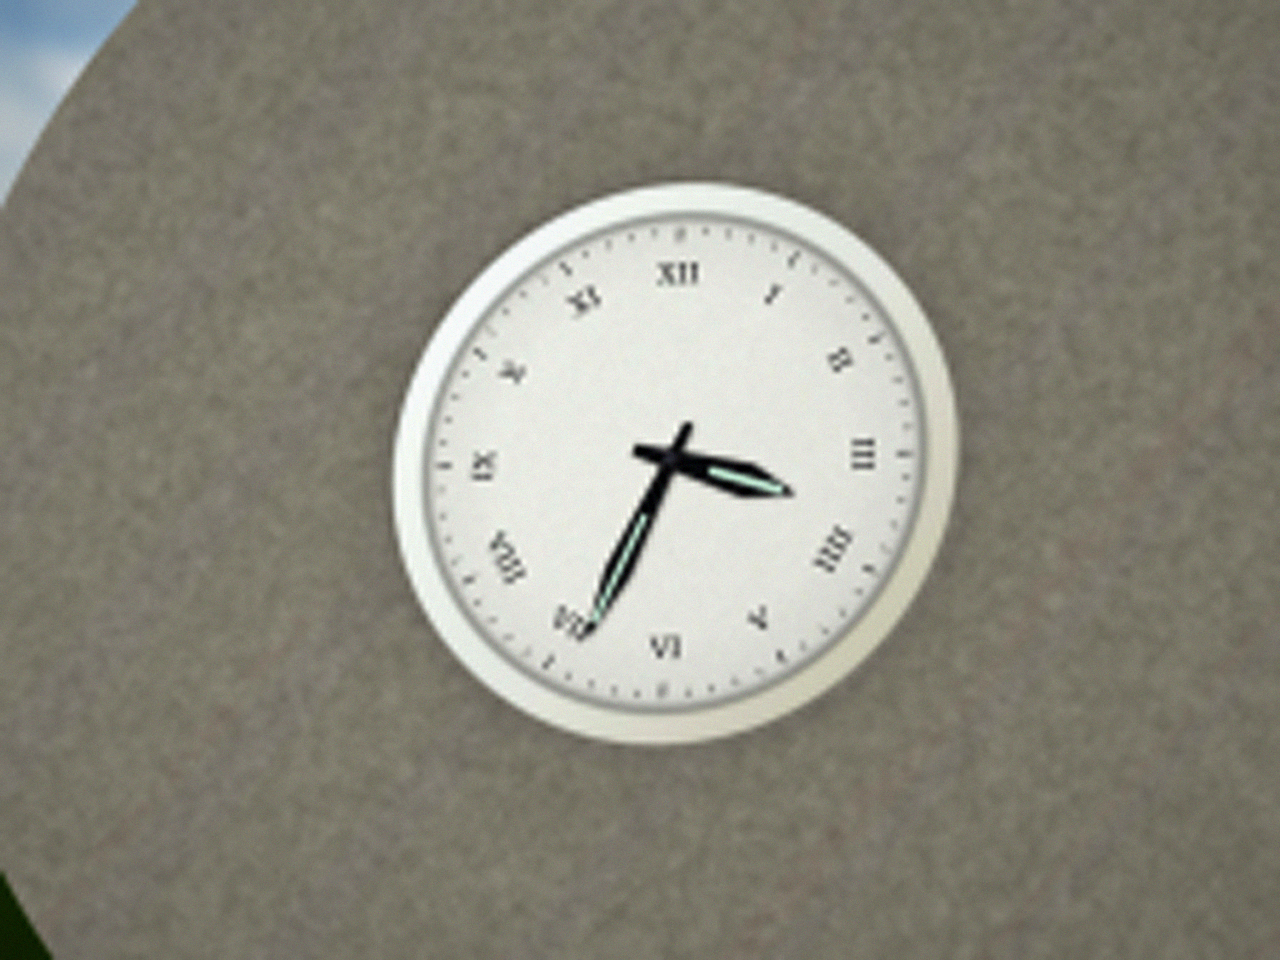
3:34
